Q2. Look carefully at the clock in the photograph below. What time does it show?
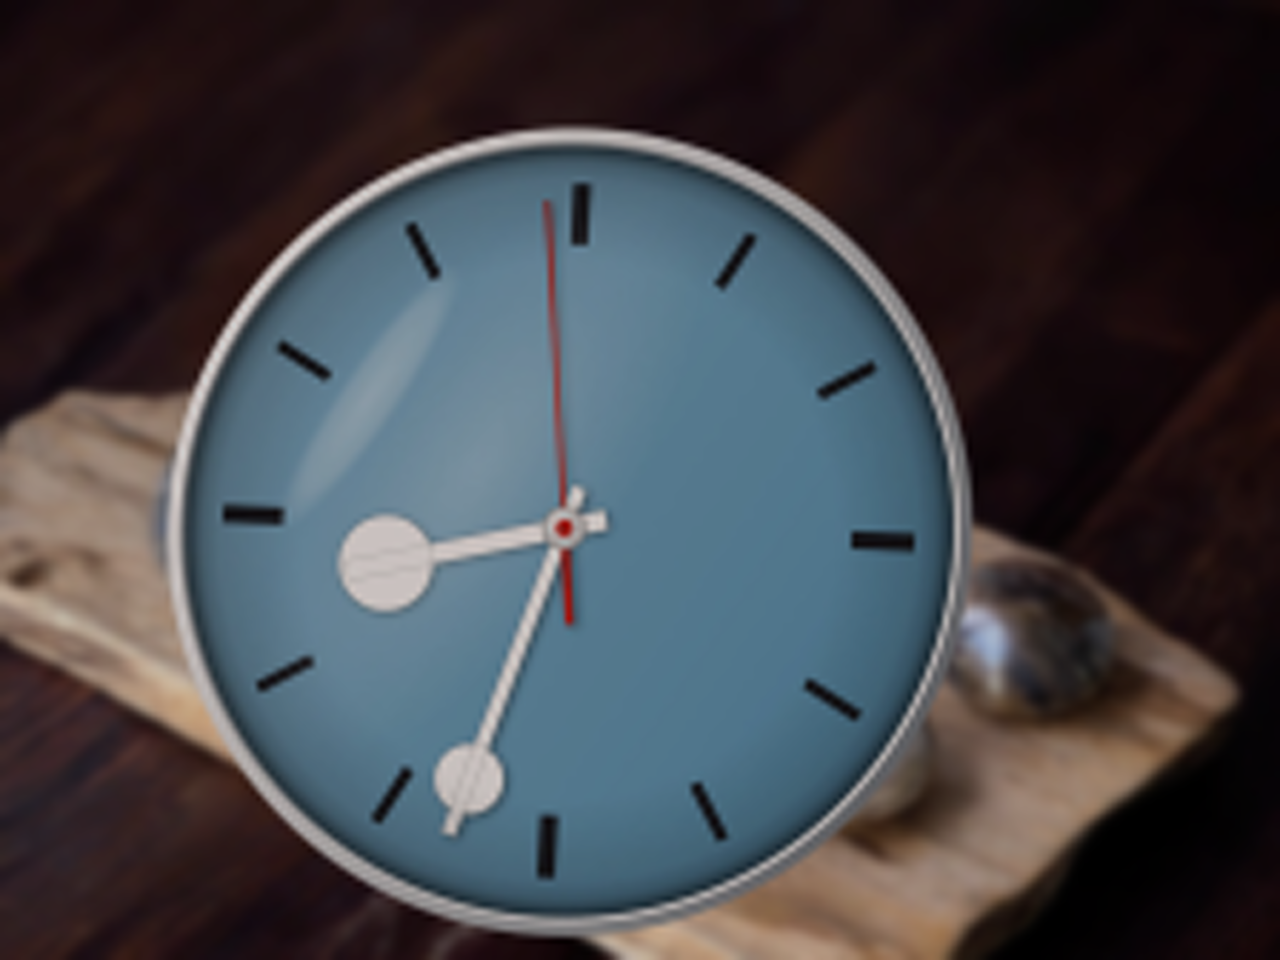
8:32:59
